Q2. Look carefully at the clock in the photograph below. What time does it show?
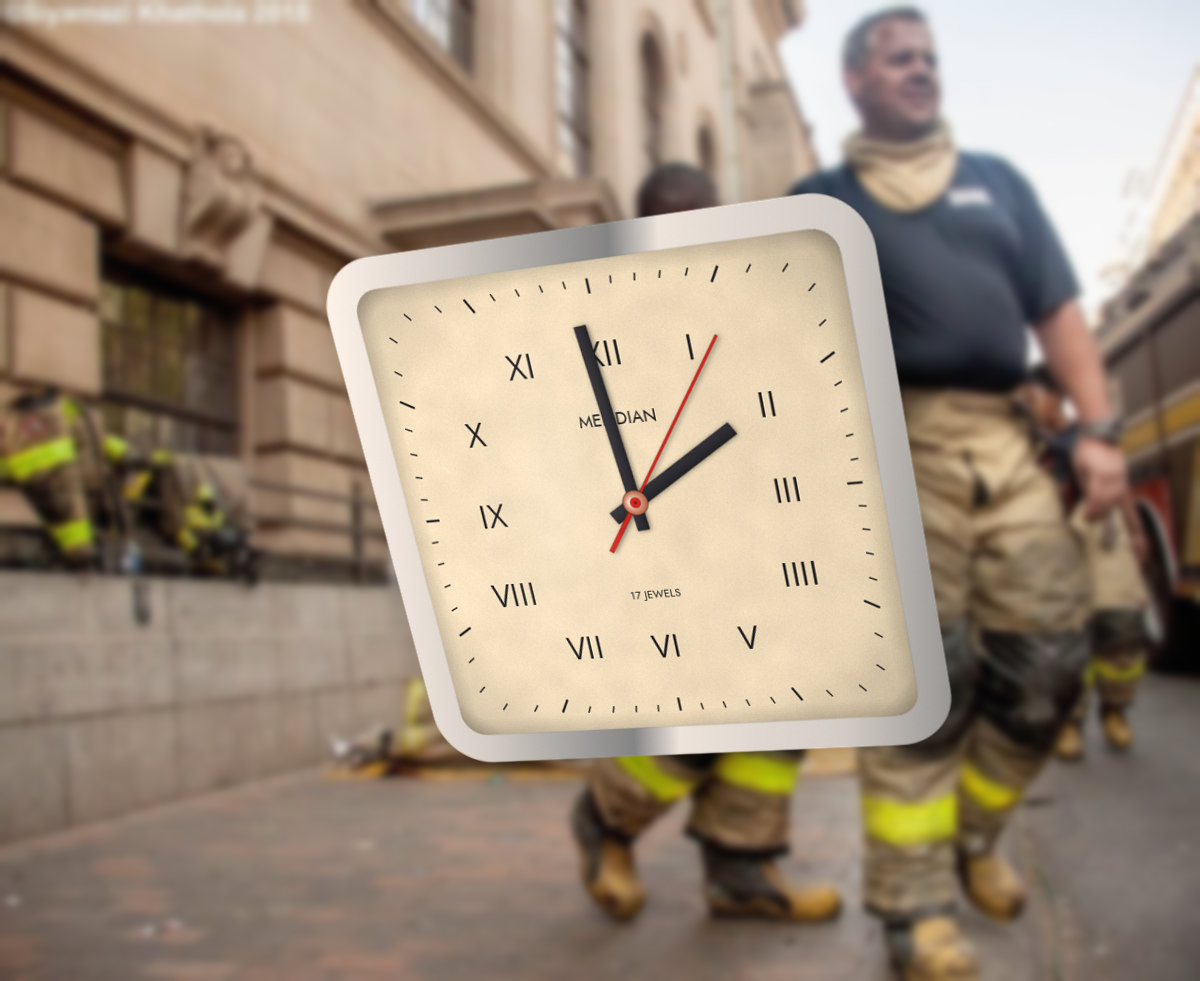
1:59:06
